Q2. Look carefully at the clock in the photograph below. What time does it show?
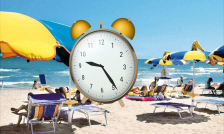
9:24
